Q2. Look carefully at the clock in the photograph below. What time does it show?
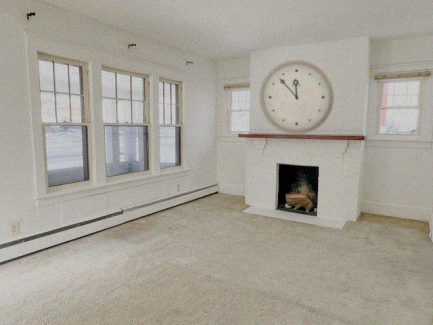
11:53
